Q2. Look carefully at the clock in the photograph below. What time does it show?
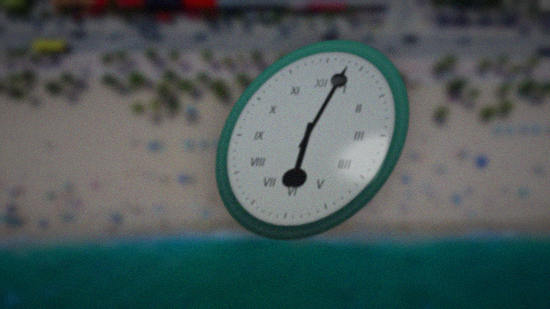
6:03
